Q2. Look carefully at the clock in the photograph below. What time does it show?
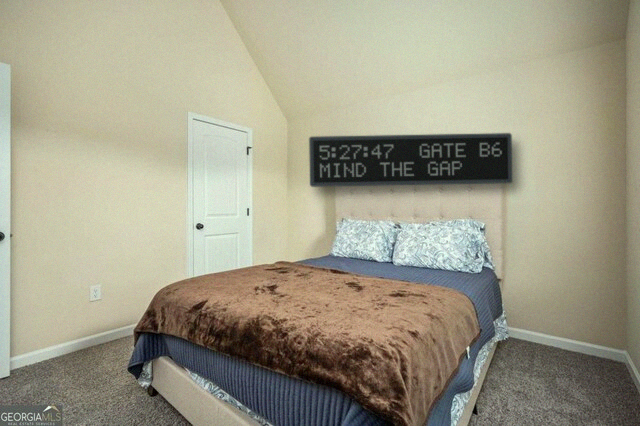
5:27:47
